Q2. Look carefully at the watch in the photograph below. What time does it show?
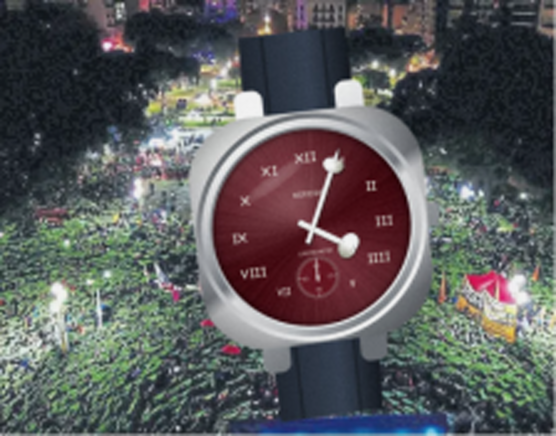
4:04
